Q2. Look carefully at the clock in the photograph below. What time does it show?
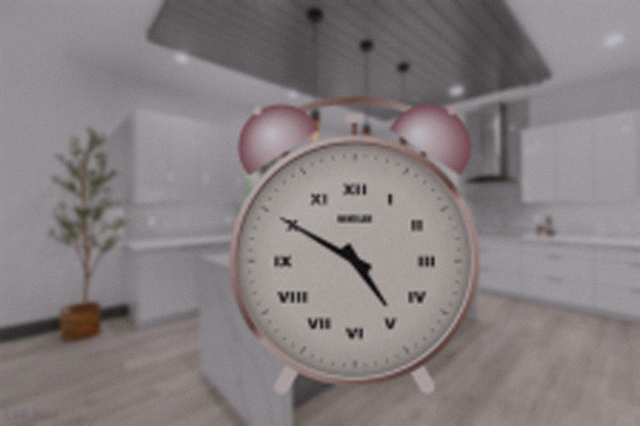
4:50
